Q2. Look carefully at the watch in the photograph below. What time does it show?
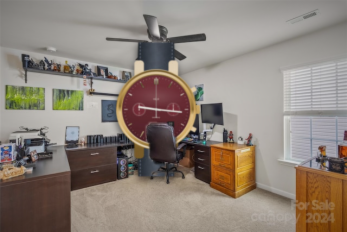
9:16
